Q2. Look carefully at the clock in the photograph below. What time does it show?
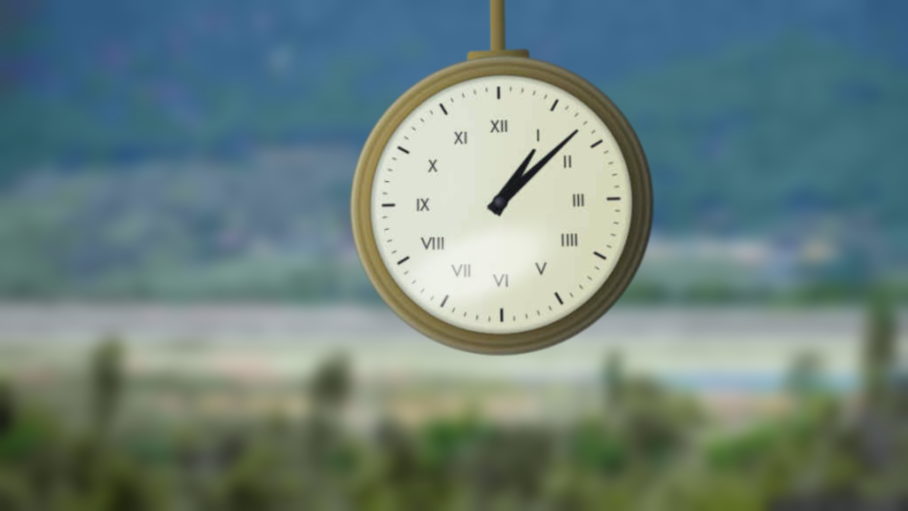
1:08
